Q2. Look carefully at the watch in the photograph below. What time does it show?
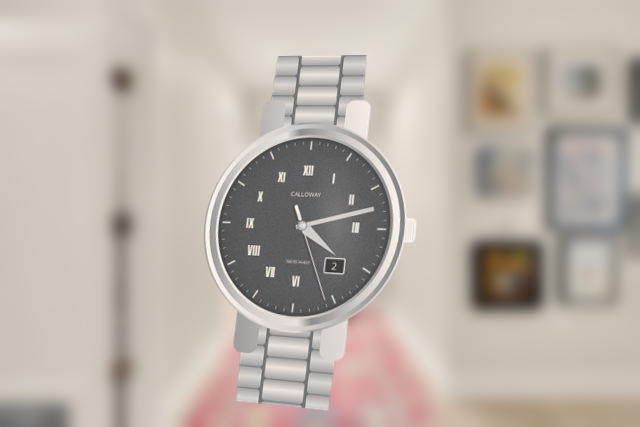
4:12:26
